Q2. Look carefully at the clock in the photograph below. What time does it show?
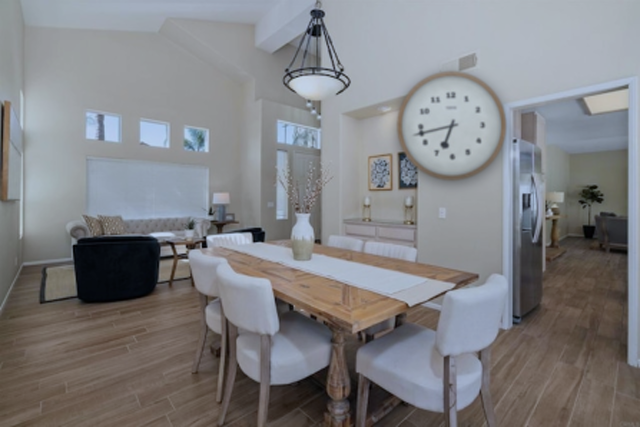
6:43
